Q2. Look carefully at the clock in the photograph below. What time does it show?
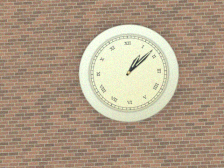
1:08
